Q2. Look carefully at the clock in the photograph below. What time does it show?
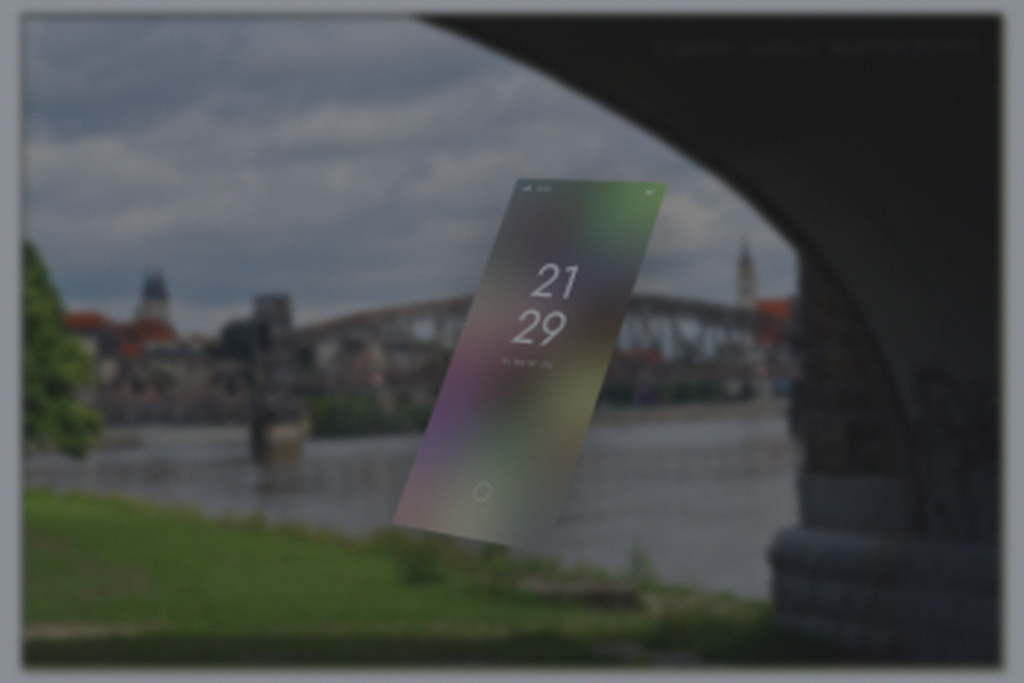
21:29
